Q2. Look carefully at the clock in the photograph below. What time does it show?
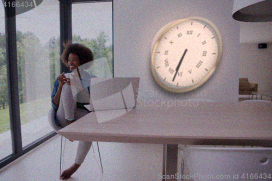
6:32
